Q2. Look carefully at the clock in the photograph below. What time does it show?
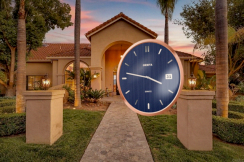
3:47
